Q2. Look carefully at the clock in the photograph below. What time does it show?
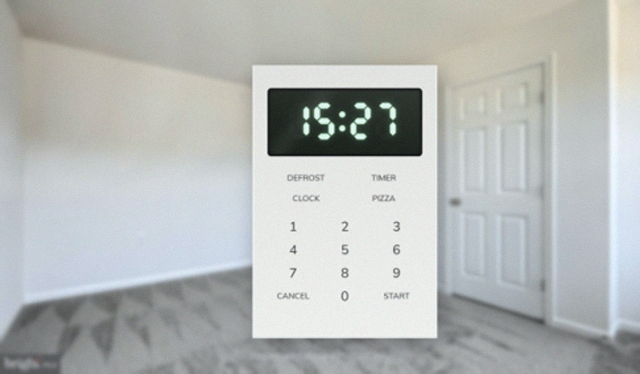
15:27
